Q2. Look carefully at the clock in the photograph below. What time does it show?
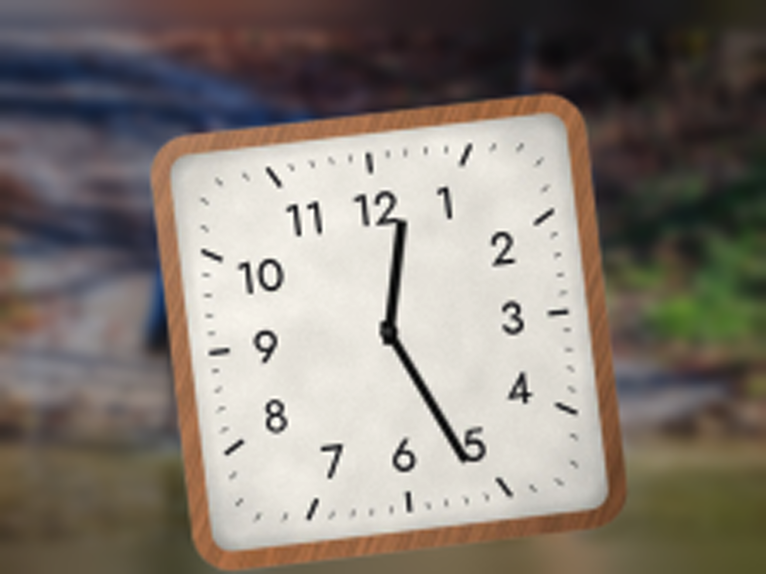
12:26
